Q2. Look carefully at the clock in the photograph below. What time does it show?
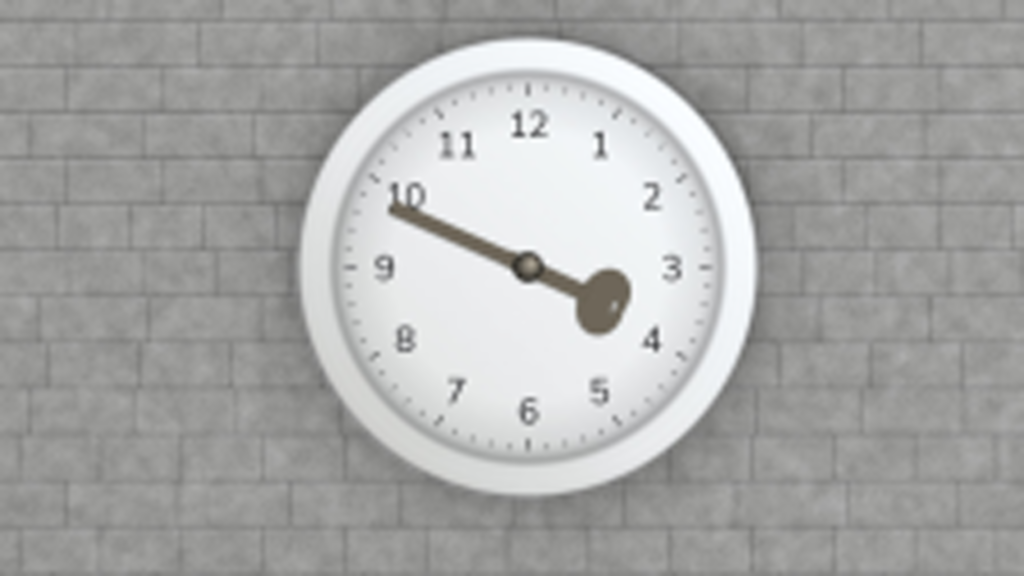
3:49
